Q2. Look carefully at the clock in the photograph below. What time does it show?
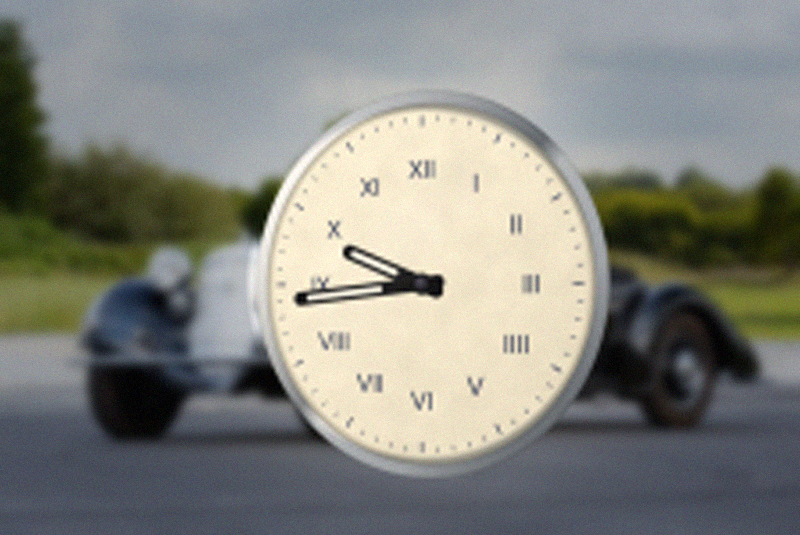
9:44
